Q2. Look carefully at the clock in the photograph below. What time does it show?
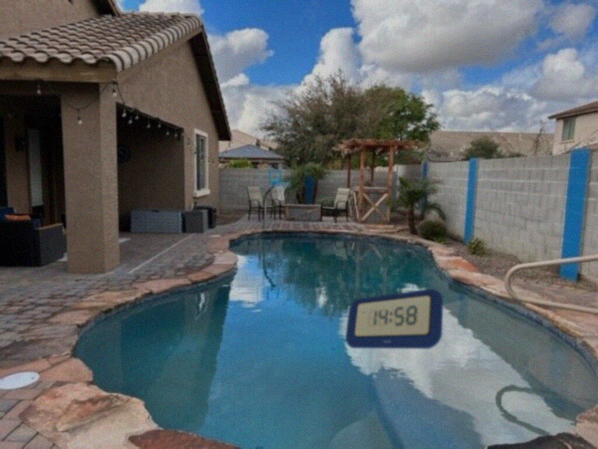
14:58
